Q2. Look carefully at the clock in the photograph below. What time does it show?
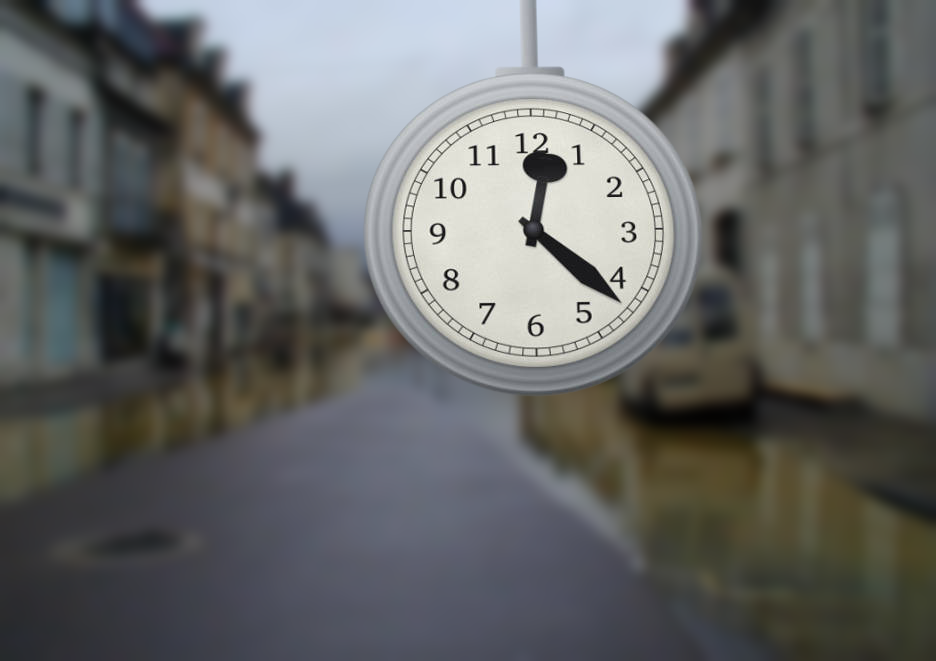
12:22
